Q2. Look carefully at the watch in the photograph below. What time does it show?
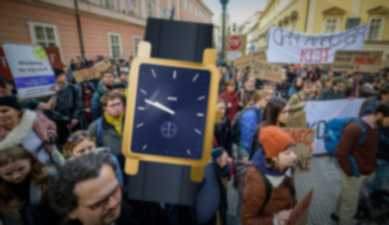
9:48
